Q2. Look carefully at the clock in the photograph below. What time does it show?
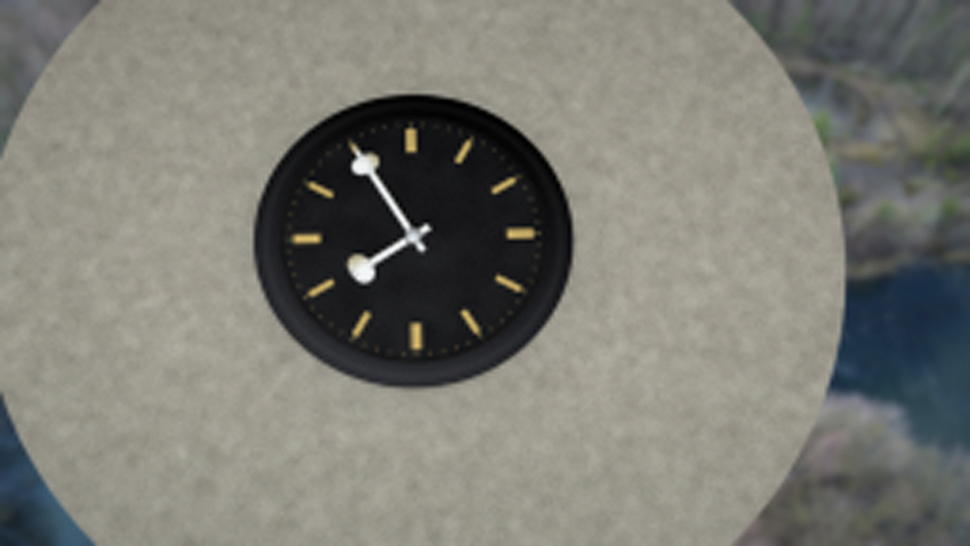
7:55
